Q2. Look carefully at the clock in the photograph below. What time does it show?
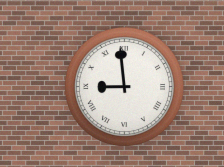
8:59
